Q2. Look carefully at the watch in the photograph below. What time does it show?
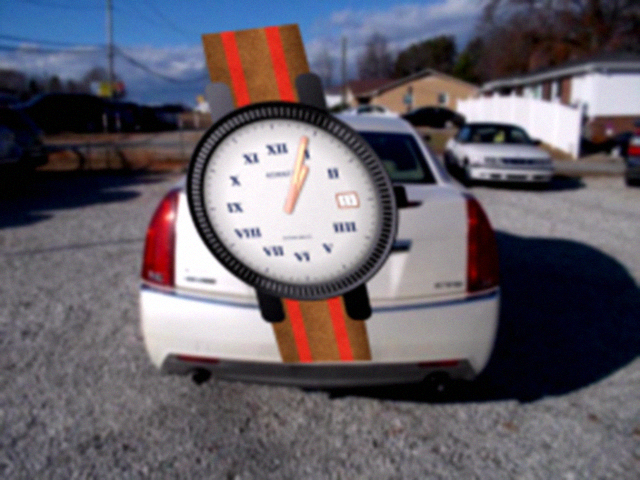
1:04
